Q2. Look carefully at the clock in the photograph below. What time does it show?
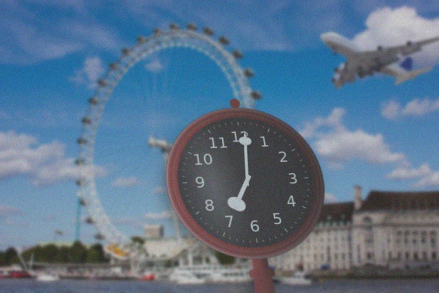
7:01
